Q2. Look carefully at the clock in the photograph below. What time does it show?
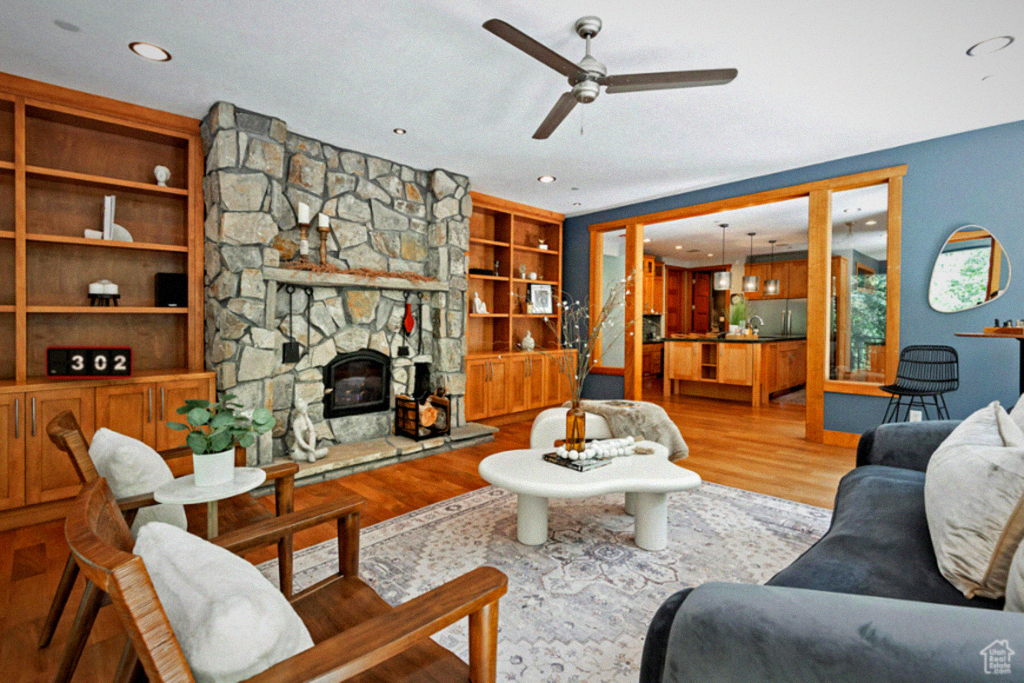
3:02
